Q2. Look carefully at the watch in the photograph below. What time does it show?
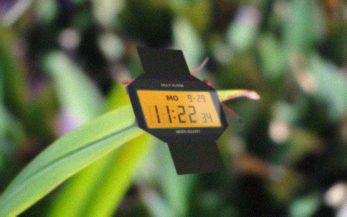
11:22:34
